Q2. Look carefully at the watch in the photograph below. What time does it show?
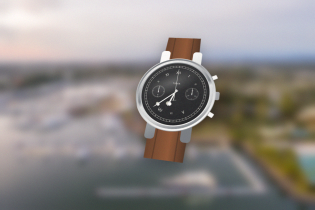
6:38
